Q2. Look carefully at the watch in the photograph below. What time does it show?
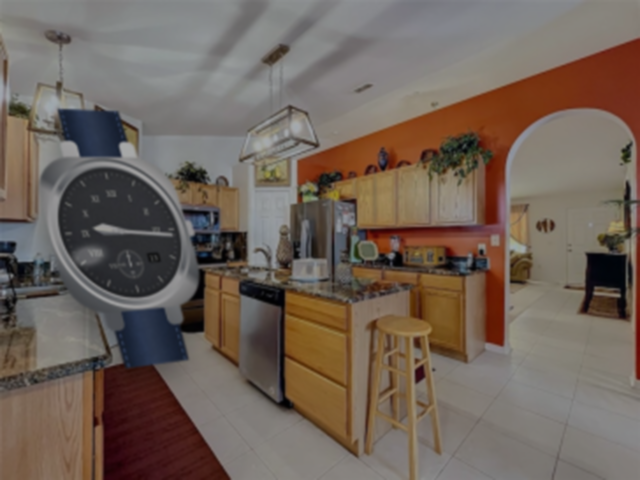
9:16
